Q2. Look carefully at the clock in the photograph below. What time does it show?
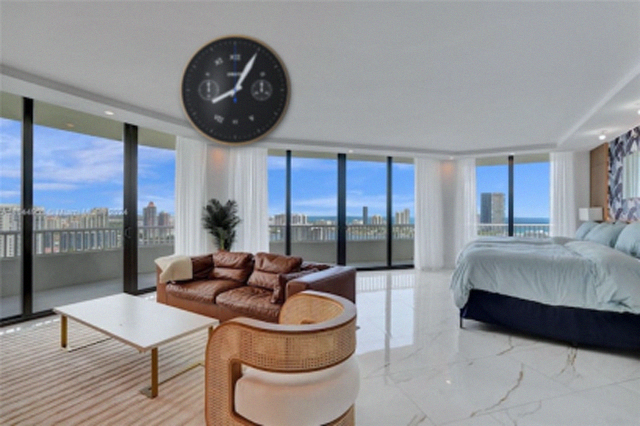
8:05
